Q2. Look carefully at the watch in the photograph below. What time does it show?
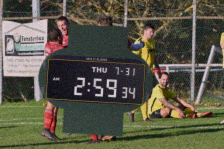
2:59:34
